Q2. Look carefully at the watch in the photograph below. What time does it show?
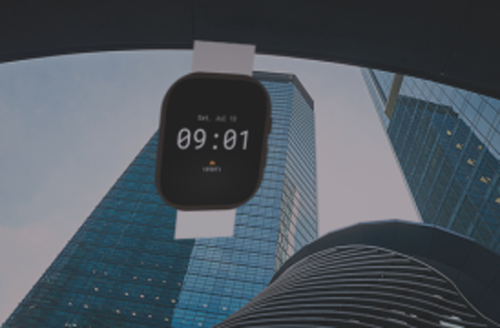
9:01
